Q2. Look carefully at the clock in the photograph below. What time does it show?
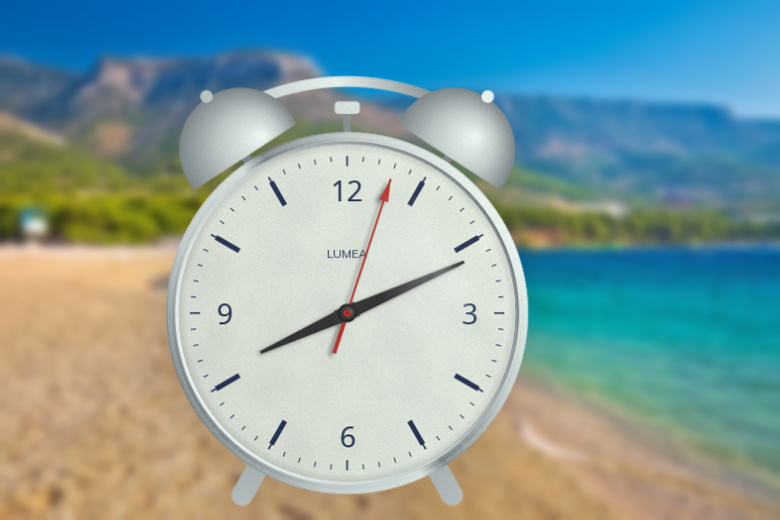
8:11:03
